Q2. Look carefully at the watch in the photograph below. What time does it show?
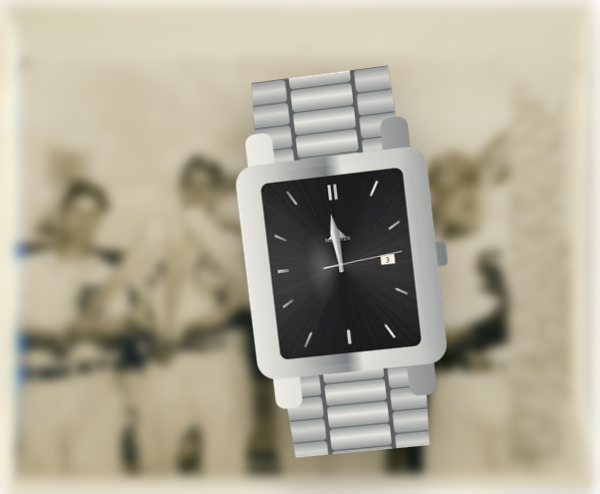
11:59:14
